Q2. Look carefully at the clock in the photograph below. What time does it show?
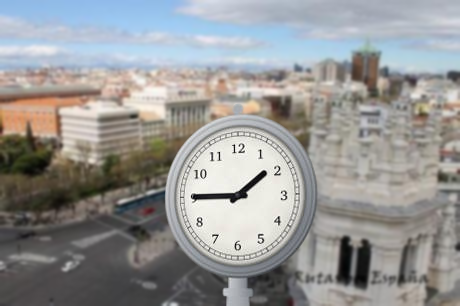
1:45
